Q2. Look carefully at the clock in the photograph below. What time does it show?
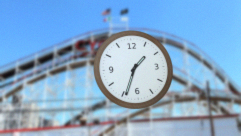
1:34
